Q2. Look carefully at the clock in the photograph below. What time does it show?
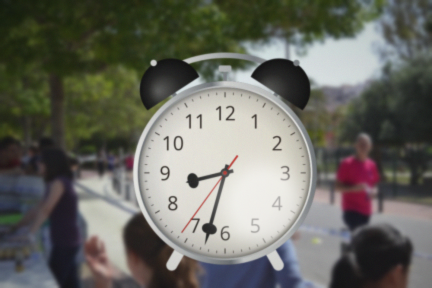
8:32:36
